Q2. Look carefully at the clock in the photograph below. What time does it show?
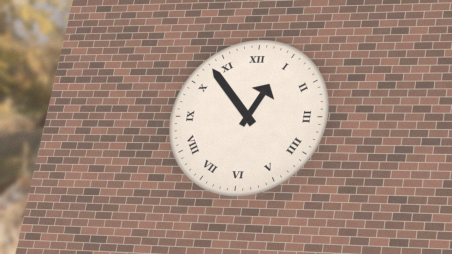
12:53
